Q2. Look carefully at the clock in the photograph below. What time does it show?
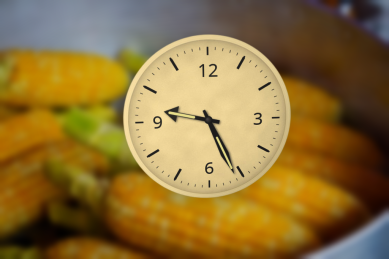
9:26
